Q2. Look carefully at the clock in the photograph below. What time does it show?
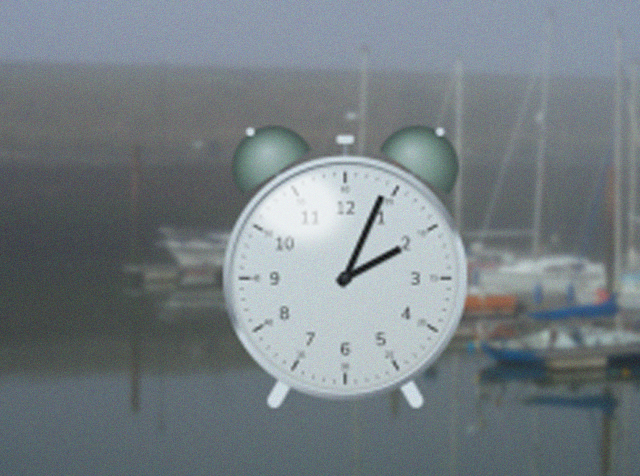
2:04
